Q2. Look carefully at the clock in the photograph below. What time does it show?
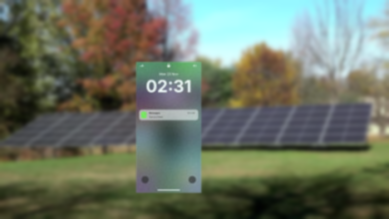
2:31
